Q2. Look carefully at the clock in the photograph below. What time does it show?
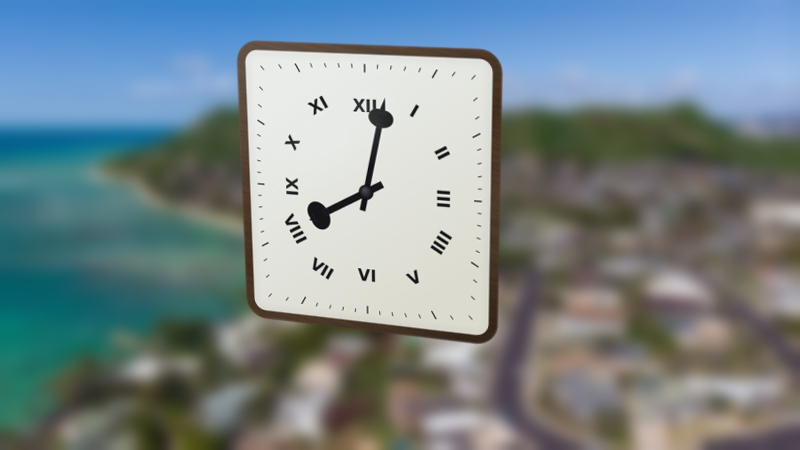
8:02
